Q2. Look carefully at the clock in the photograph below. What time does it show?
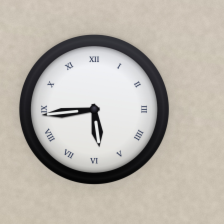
5:44
